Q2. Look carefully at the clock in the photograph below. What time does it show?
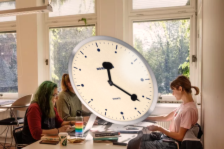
12:22
